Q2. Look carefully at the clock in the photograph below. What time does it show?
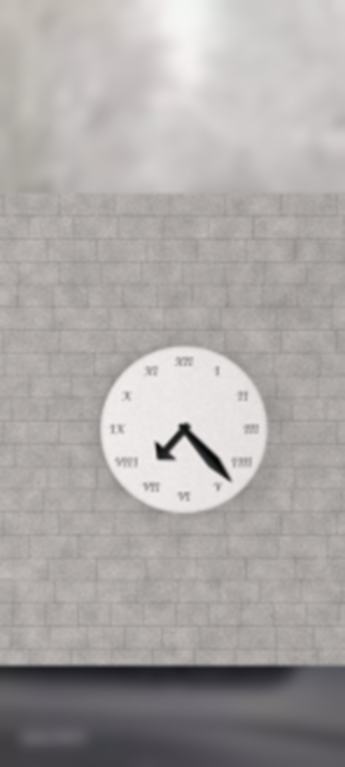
7:23
